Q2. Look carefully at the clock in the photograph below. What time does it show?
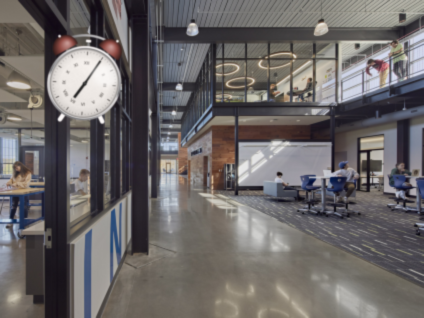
7:05
